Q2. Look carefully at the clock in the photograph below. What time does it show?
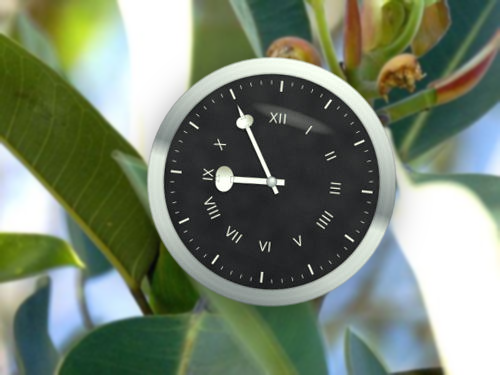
8:55
